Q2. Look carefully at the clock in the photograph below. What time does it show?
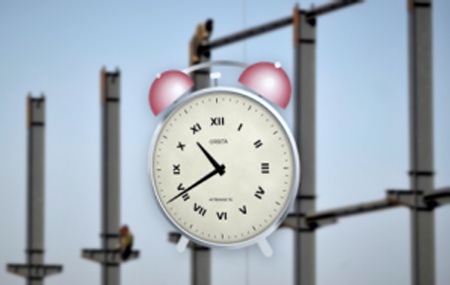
10:40
